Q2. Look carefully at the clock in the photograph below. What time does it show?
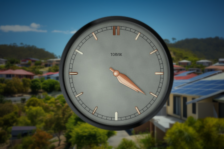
4:21
